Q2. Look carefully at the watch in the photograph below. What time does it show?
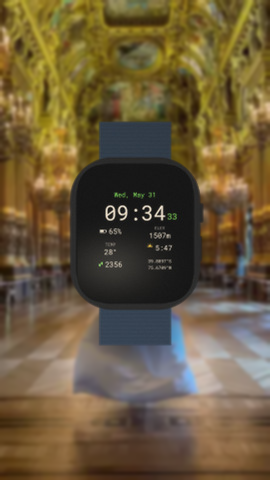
9:34:33
